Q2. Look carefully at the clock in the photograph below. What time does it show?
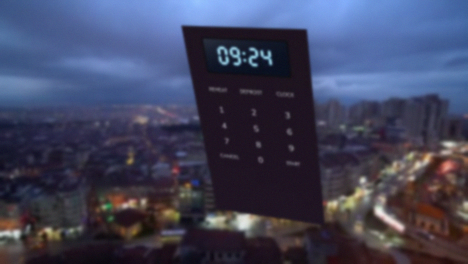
9:24
